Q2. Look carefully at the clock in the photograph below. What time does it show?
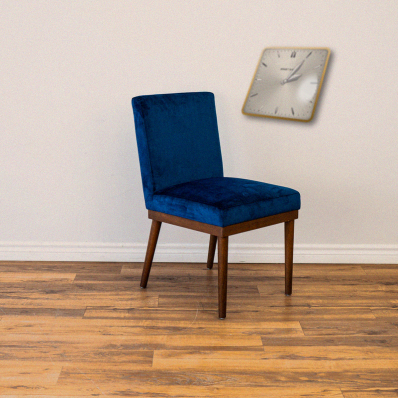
2:05
